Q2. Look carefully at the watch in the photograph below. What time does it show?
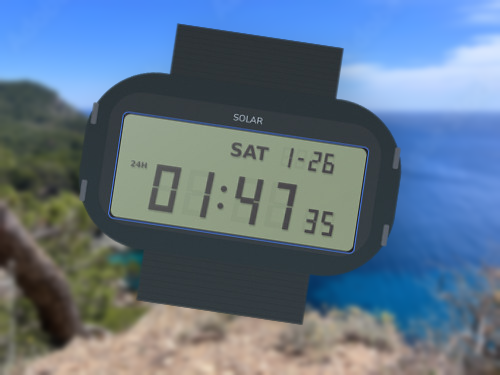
1:47:35
